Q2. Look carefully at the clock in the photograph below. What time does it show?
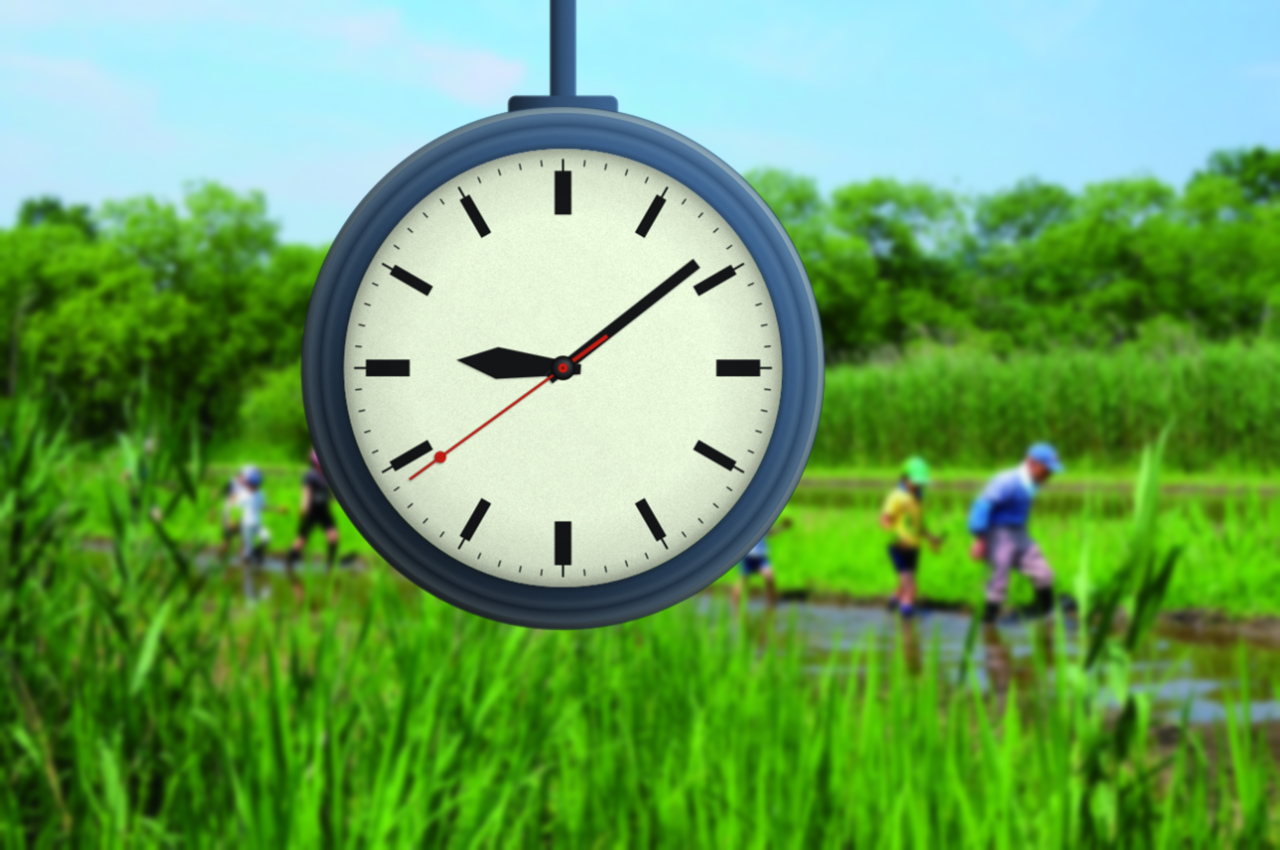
9:08:39
